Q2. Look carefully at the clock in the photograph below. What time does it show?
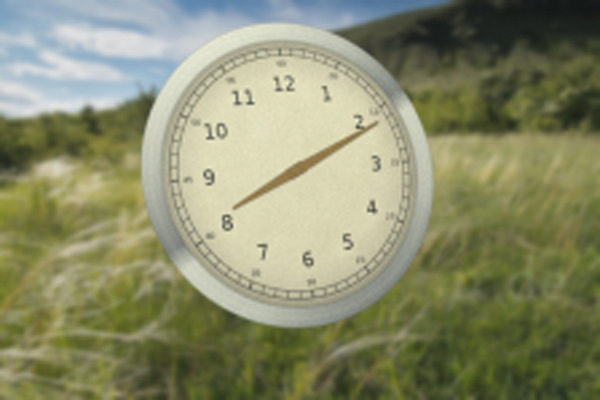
8:11
